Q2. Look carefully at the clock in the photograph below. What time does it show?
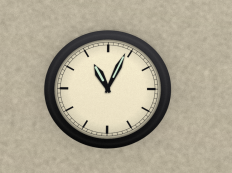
11:04
